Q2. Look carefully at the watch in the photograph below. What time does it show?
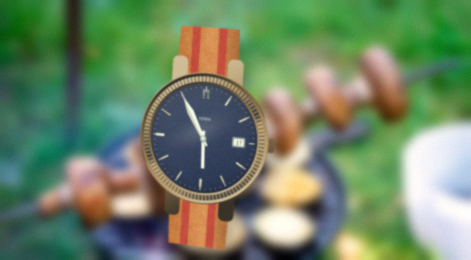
5:55
